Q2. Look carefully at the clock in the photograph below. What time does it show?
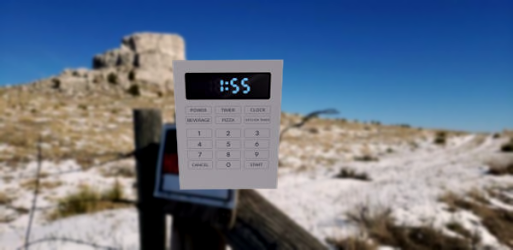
1:55
